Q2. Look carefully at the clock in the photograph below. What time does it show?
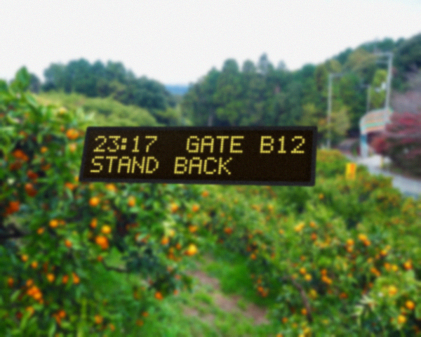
23:17
